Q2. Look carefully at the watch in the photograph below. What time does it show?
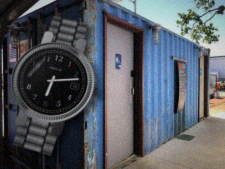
6:12
